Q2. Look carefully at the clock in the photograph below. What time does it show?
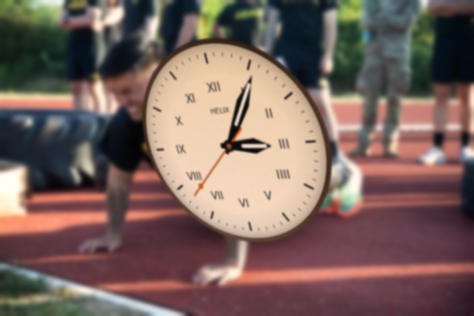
3:05:38
